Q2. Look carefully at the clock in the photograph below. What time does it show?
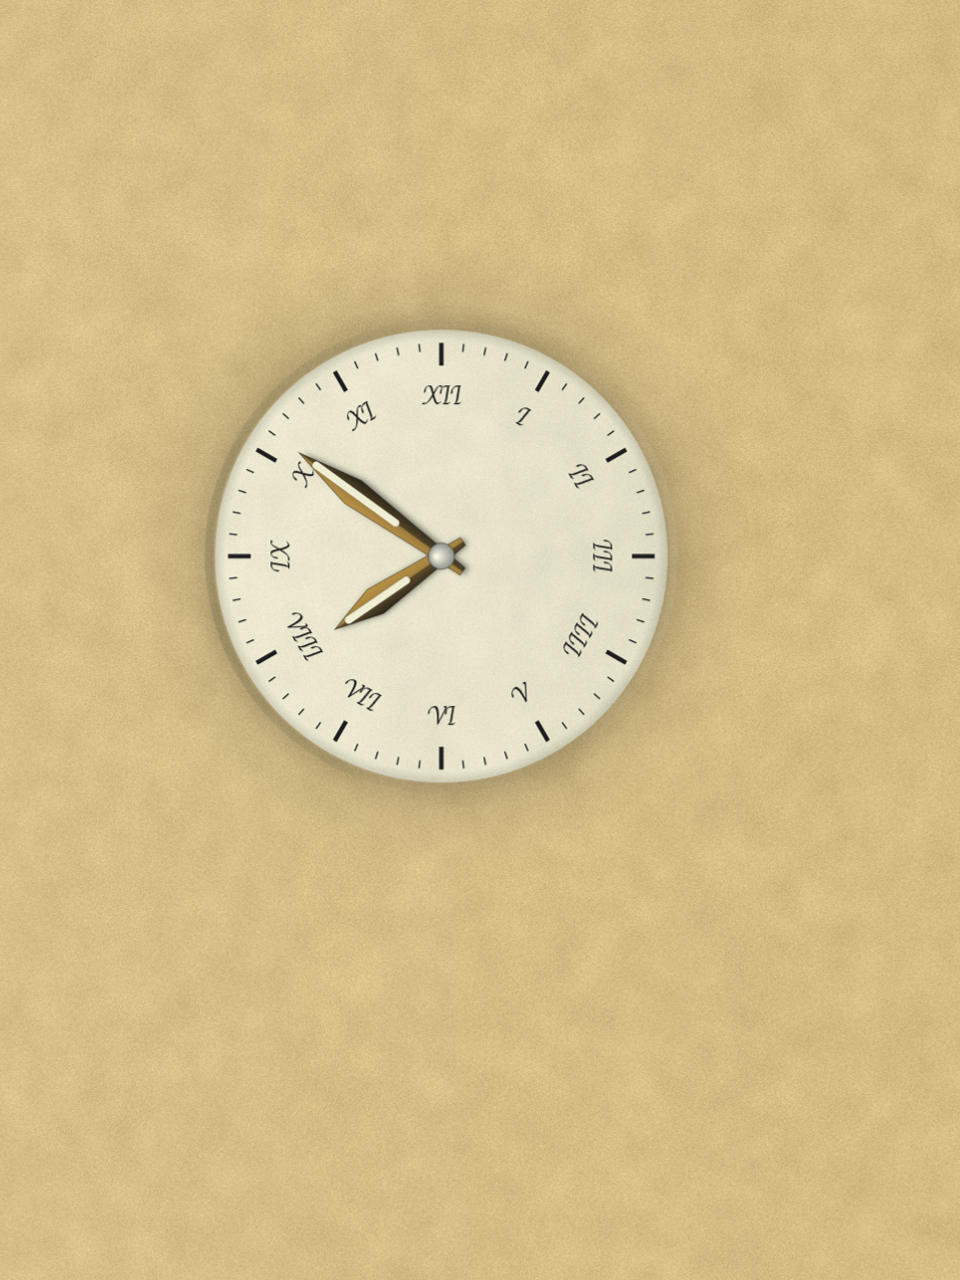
7:51
